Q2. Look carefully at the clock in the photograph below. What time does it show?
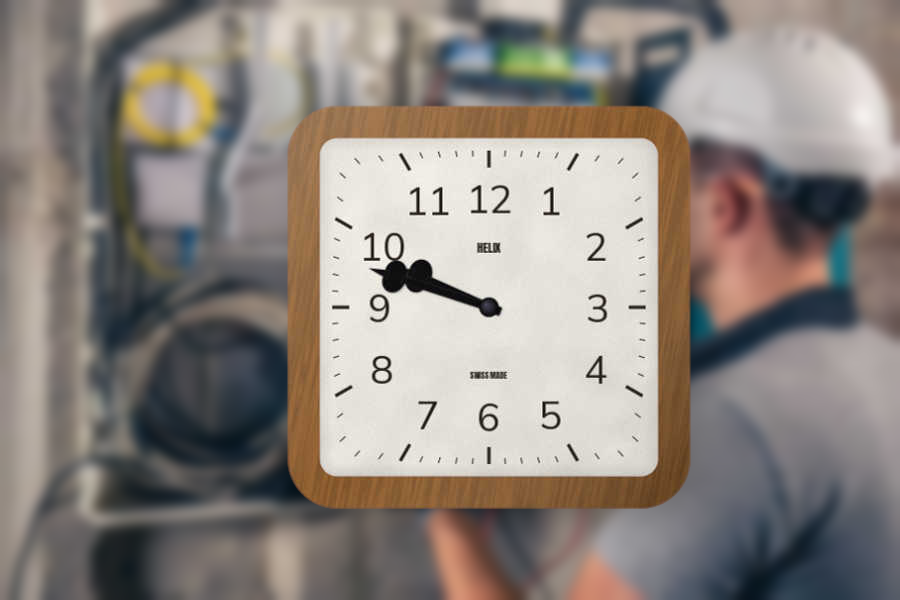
9:48
